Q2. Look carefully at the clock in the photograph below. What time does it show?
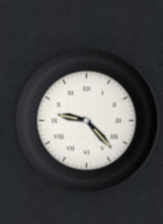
9:23
